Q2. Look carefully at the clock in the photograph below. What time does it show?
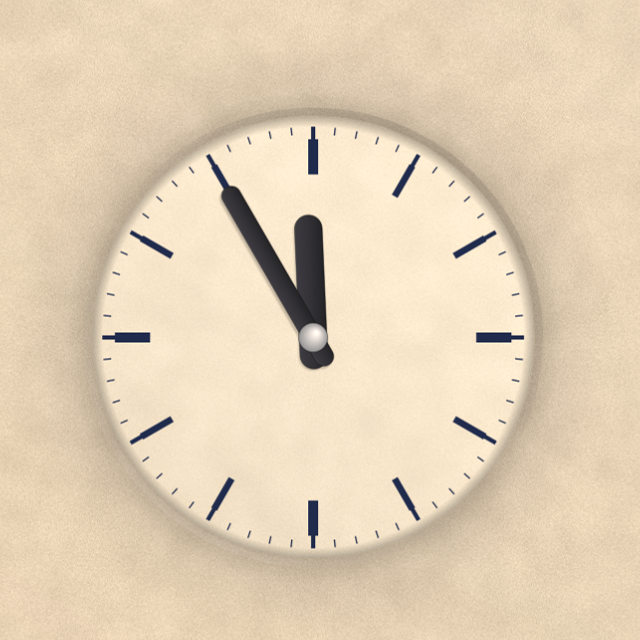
11:55
